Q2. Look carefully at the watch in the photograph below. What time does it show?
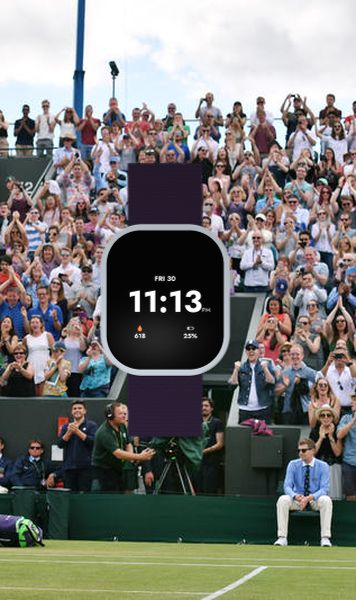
11:13
